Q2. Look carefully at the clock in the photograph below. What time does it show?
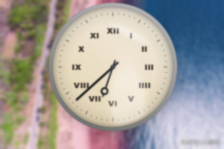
6:38
